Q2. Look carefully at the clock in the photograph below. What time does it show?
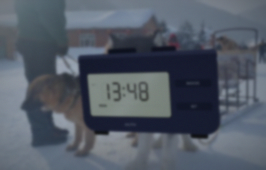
13:48
